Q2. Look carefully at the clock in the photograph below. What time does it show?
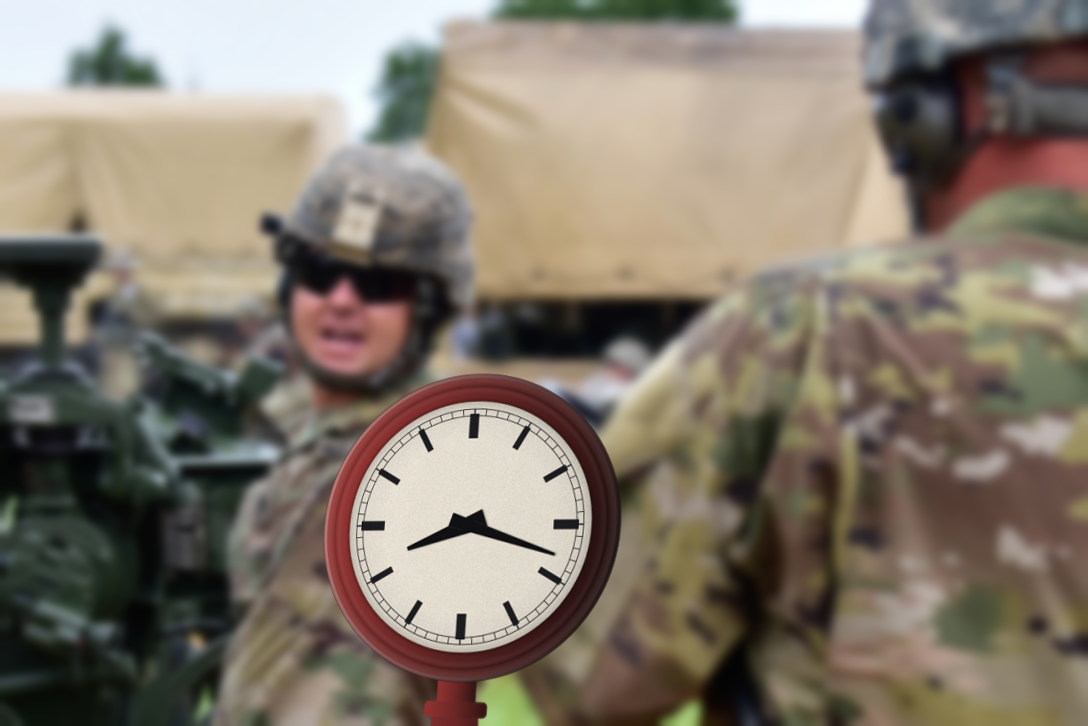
8:18
